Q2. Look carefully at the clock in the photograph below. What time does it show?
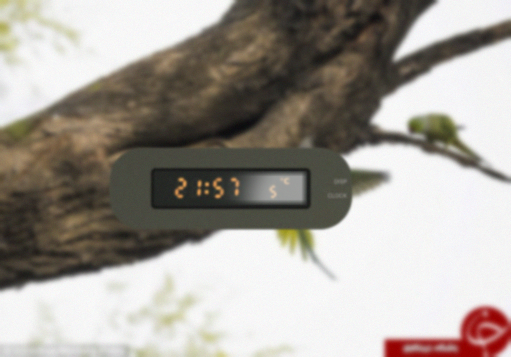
21:57
